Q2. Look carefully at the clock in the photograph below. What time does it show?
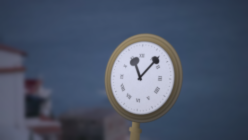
11:07
